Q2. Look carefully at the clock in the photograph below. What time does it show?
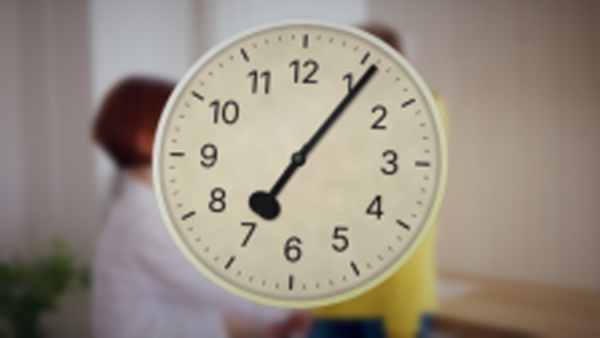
7:06
